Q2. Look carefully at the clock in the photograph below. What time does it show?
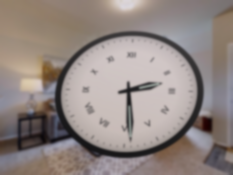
2:29
